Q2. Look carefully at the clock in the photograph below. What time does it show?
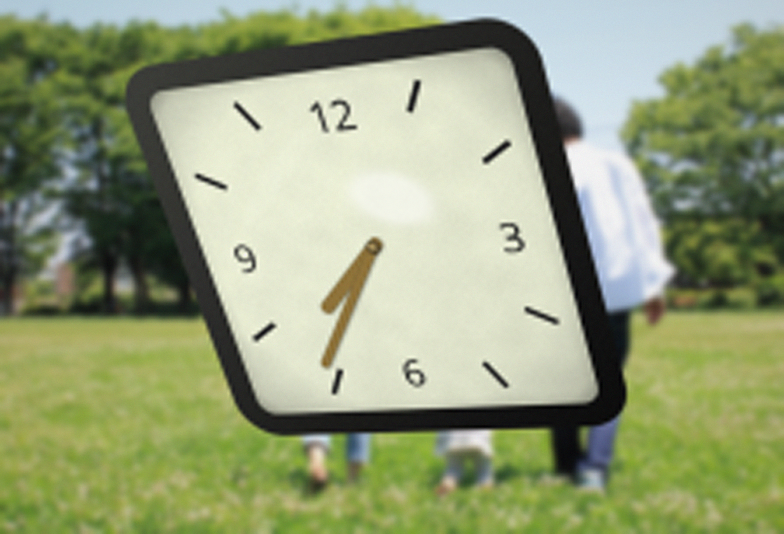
7:36
